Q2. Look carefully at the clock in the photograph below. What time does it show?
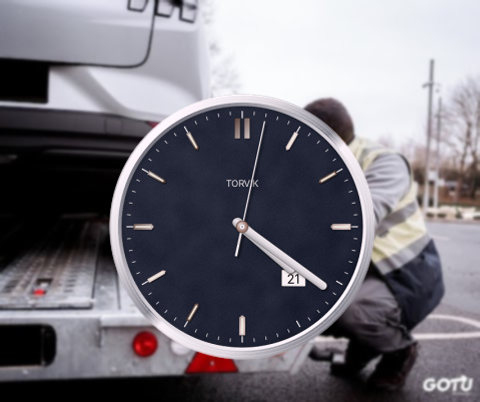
4:21:02
